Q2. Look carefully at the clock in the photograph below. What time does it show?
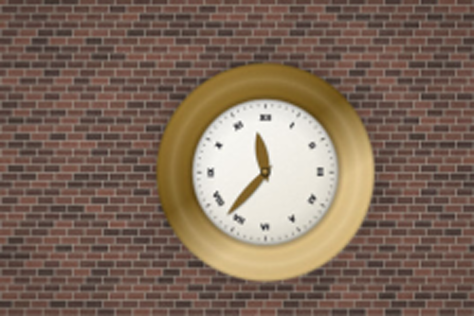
11:37
